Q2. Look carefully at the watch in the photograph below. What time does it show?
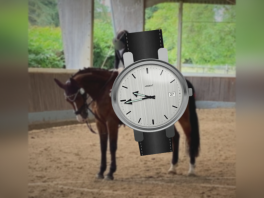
9:44
